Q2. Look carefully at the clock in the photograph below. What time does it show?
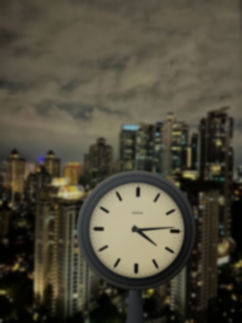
4:14
